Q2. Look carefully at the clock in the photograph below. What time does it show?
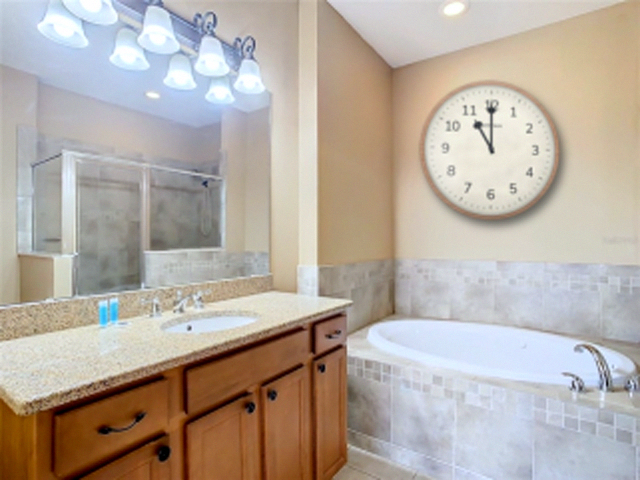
11:00
